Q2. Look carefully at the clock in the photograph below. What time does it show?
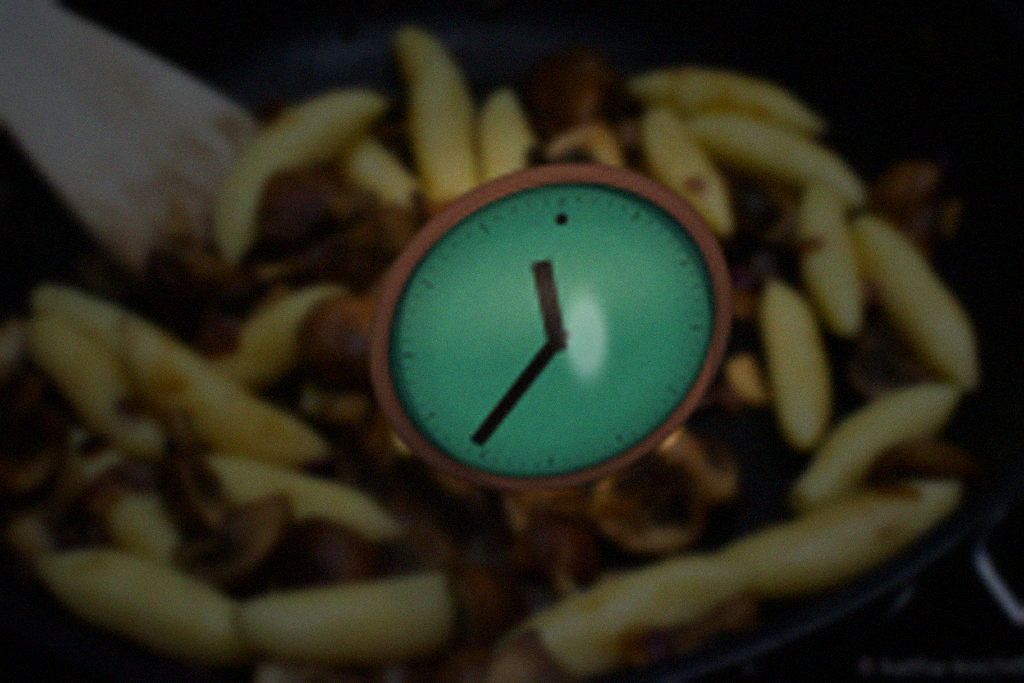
11:36
